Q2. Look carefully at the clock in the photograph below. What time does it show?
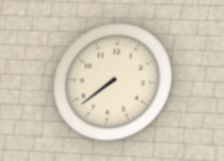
7:38
